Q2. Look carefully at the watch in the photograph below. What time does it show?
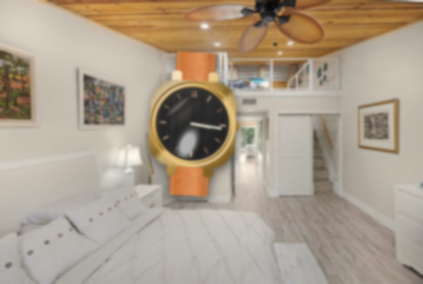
3:16
